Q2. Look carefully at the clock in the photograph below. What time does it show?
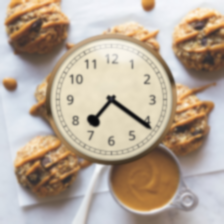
7:21
